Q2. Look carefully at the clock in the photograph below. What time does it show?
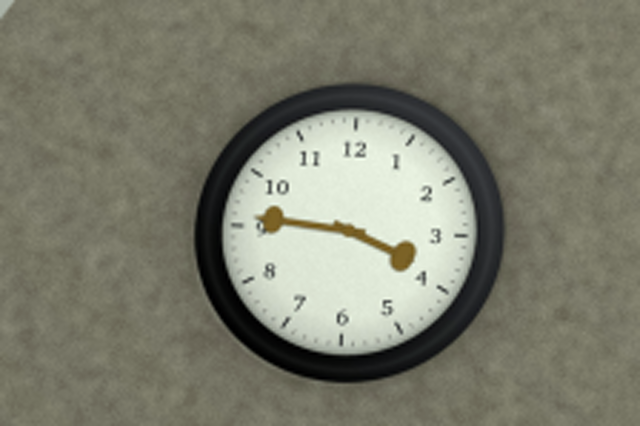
3:46
